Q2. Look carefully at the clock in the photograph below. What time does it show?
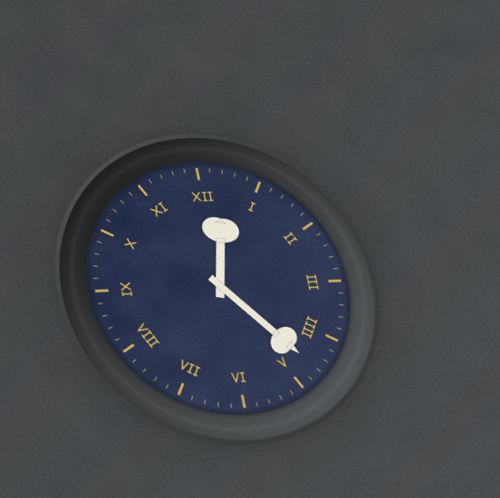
12:23
